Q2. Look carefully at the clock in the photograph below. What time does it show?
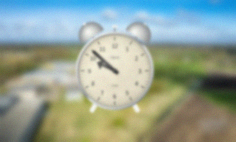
9:52
